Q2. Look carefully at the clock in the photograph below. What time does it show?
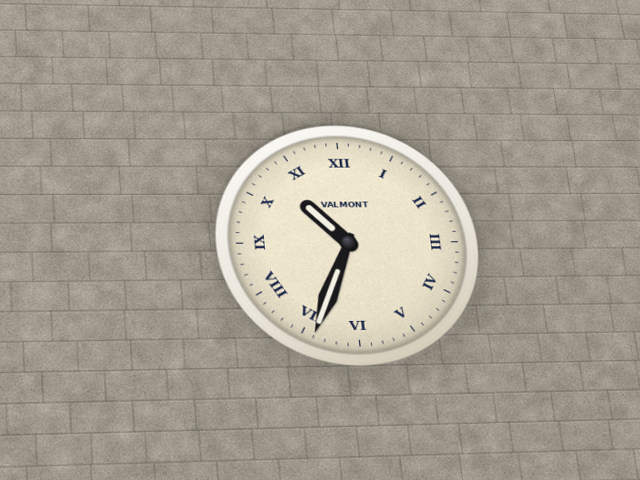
10:34
